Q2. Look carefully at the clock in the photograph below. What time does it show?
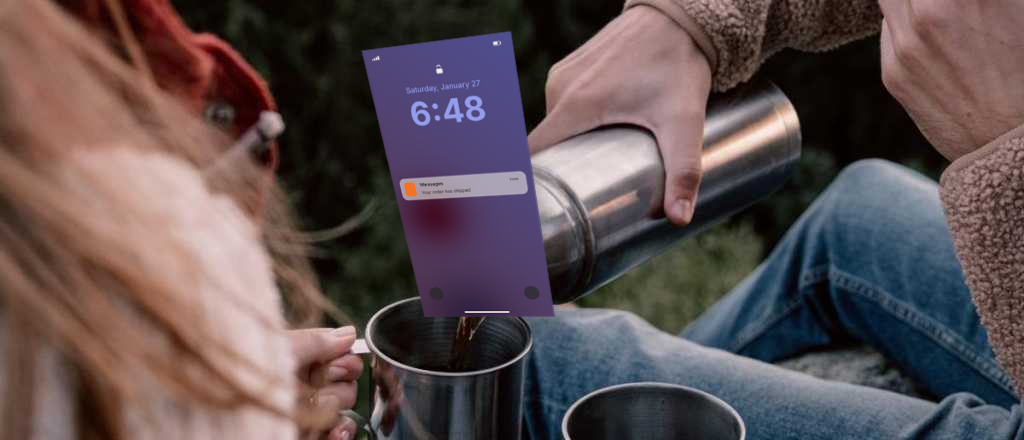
6:48
